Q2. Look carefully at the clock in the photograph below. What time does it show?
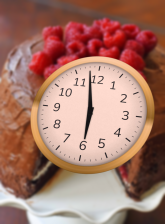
5:58
